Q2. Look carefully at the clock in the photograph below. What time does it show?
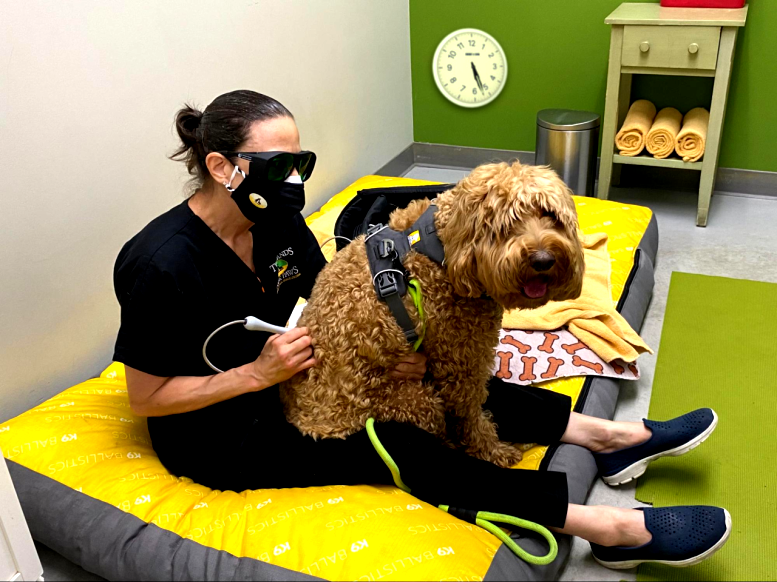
5:27
